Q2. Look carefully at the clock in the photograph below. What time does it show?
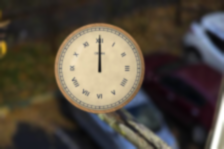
12:00
